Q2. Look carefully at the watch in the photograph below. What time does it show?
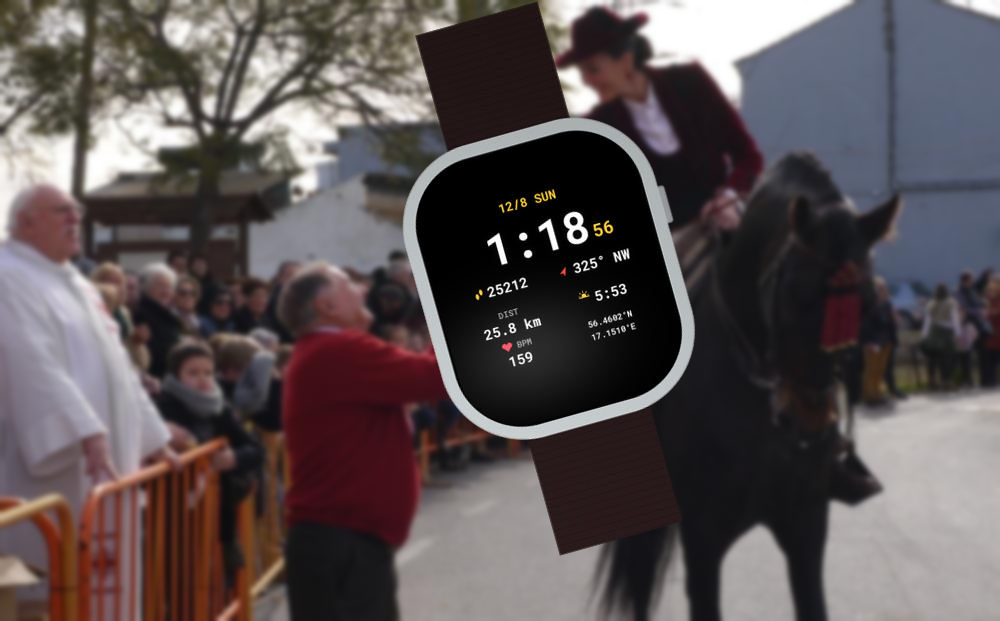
1:18:56
